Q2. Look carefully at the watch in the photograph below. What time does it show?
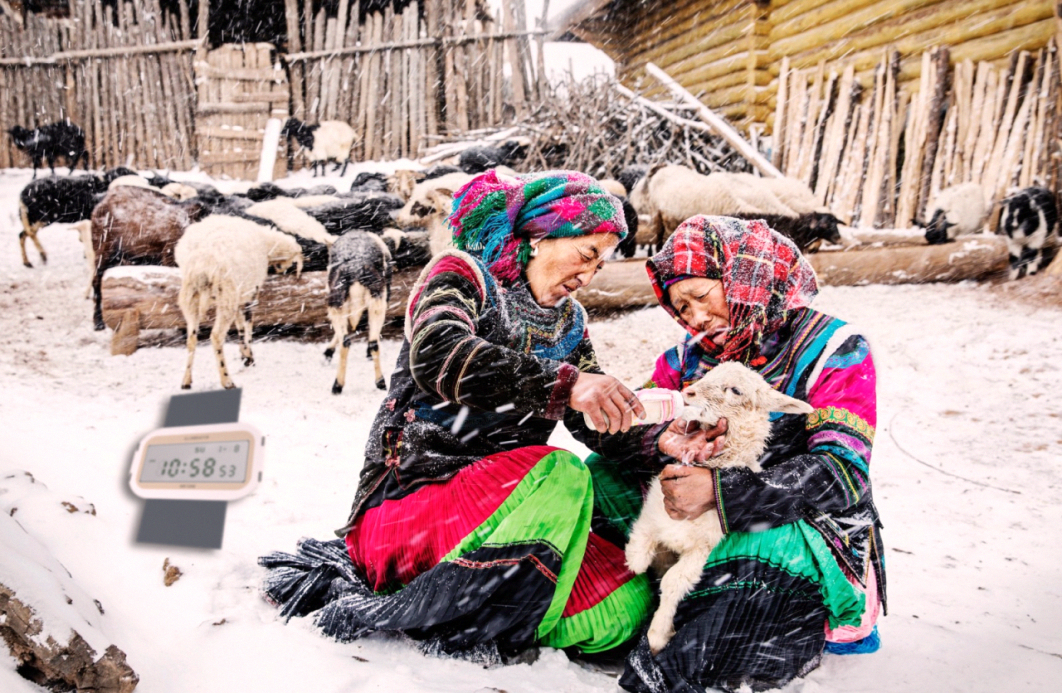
10:58
